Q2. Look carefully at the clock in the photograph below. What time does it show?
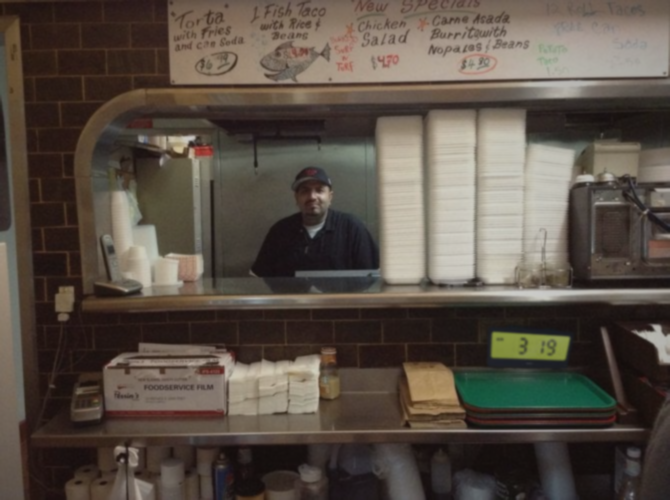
3:19
